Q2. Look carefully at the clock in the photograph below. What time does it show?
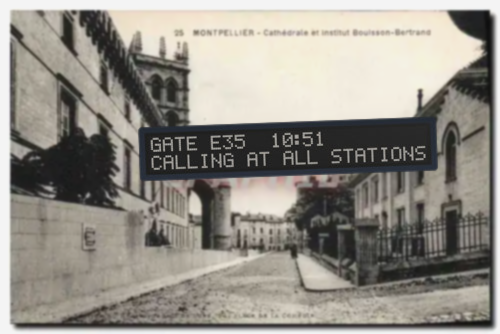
10:51
